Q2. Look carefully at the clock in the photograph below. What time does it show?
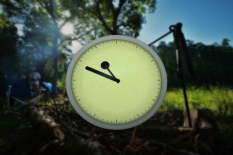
10:49
